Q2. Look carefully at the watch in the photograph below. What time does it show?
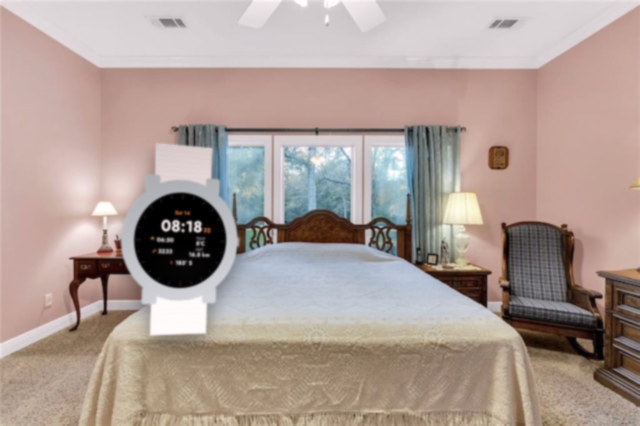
8:18
